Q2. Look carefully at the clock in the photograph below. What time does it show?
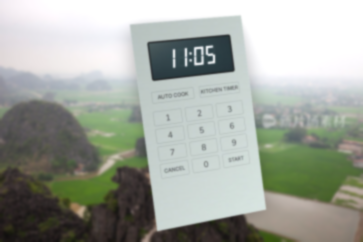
11:05
